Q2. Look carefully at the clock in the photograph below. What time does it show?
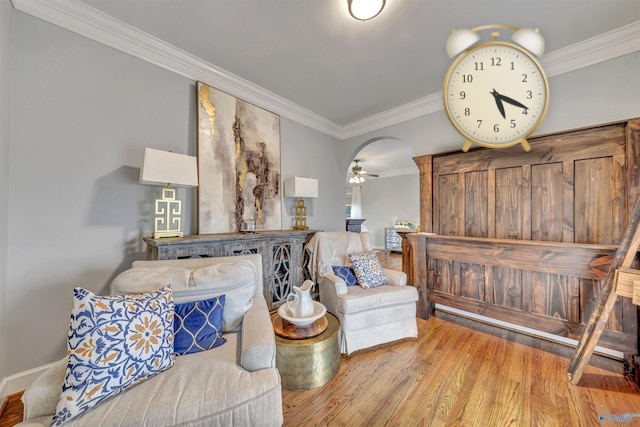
5:19
